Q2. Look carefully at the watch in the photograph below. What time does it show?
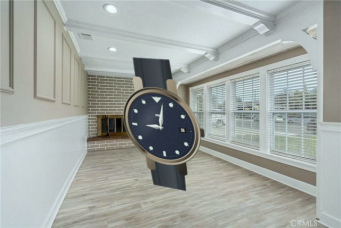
9:02
